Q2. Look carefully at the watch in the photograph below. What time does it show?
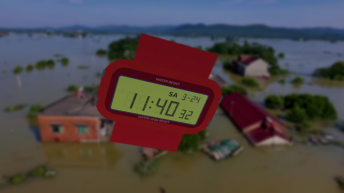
11:40:32
